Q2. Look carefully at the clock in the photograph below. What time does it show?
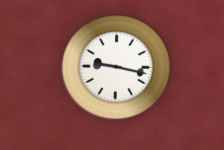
9:17
